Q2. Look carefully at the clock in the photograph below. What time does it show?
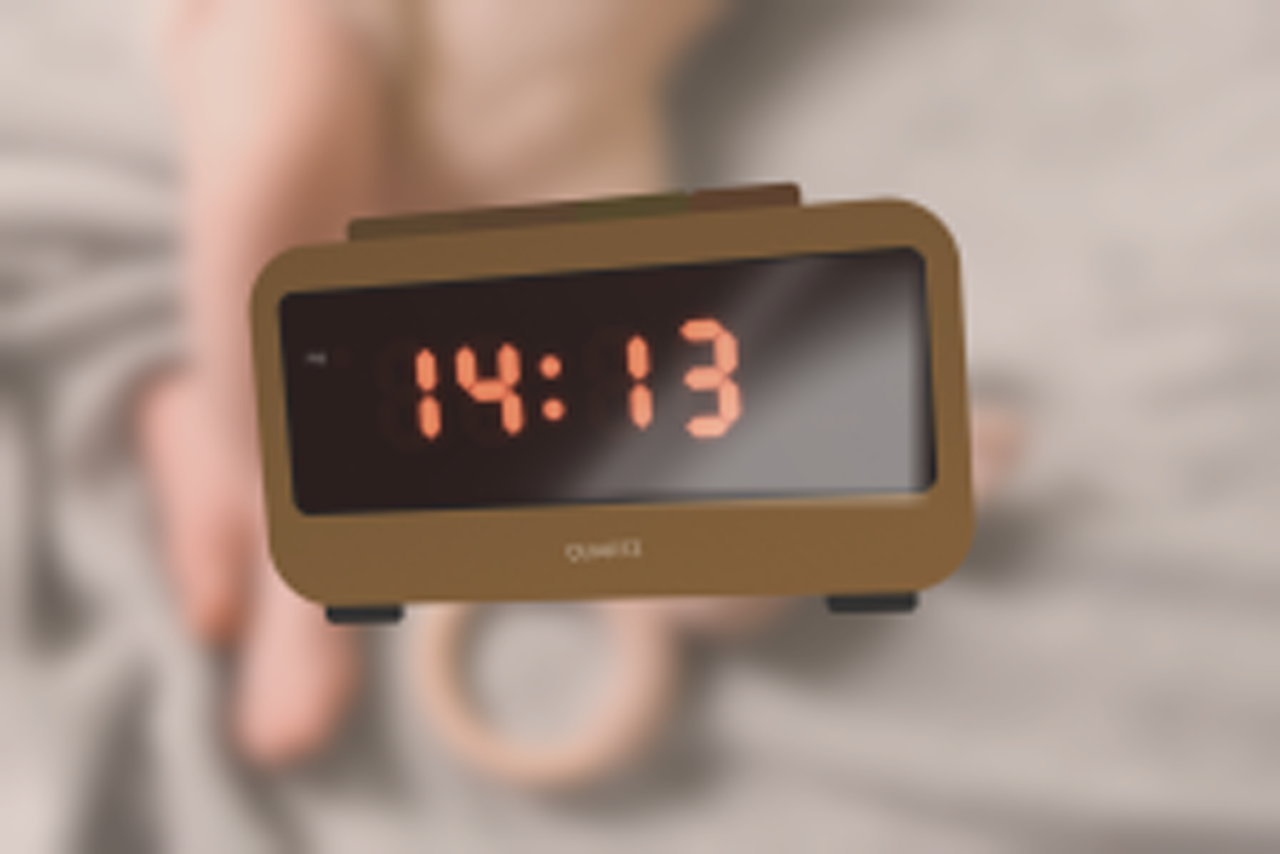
14:13
